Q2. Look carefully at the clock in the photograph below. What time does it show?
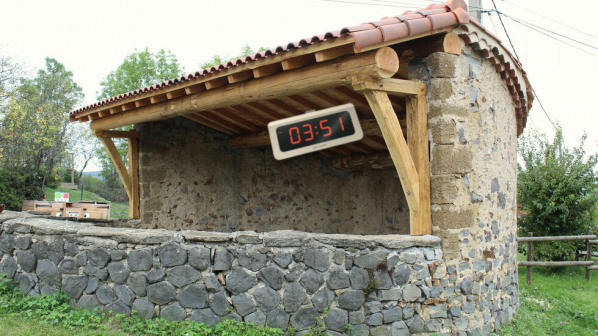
3:51
